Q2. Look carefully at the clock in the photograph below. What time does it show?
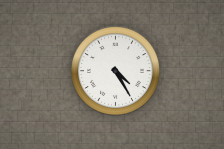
4:25
